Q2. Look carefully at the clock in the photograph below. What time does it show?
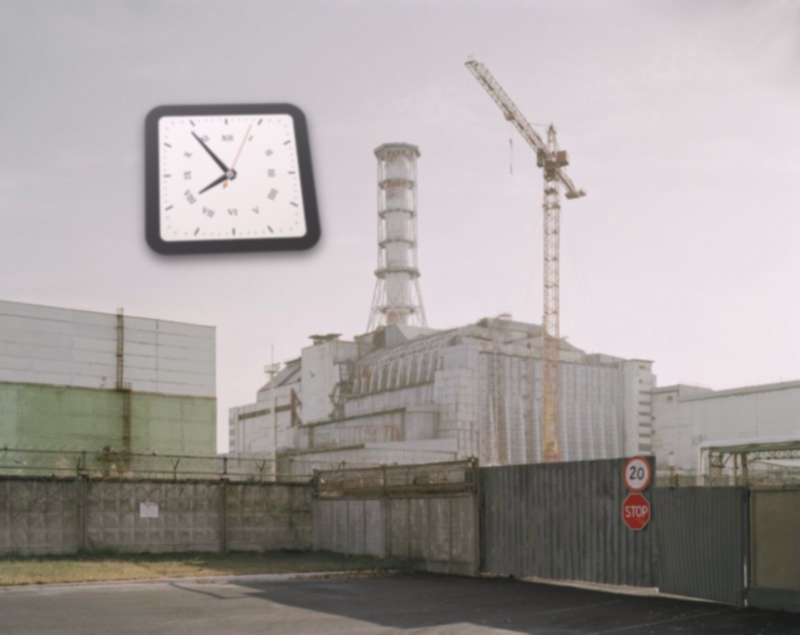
7:54:04
